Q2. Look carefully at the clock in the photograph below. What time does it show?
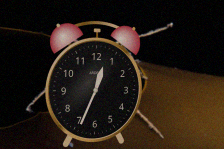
12:34
